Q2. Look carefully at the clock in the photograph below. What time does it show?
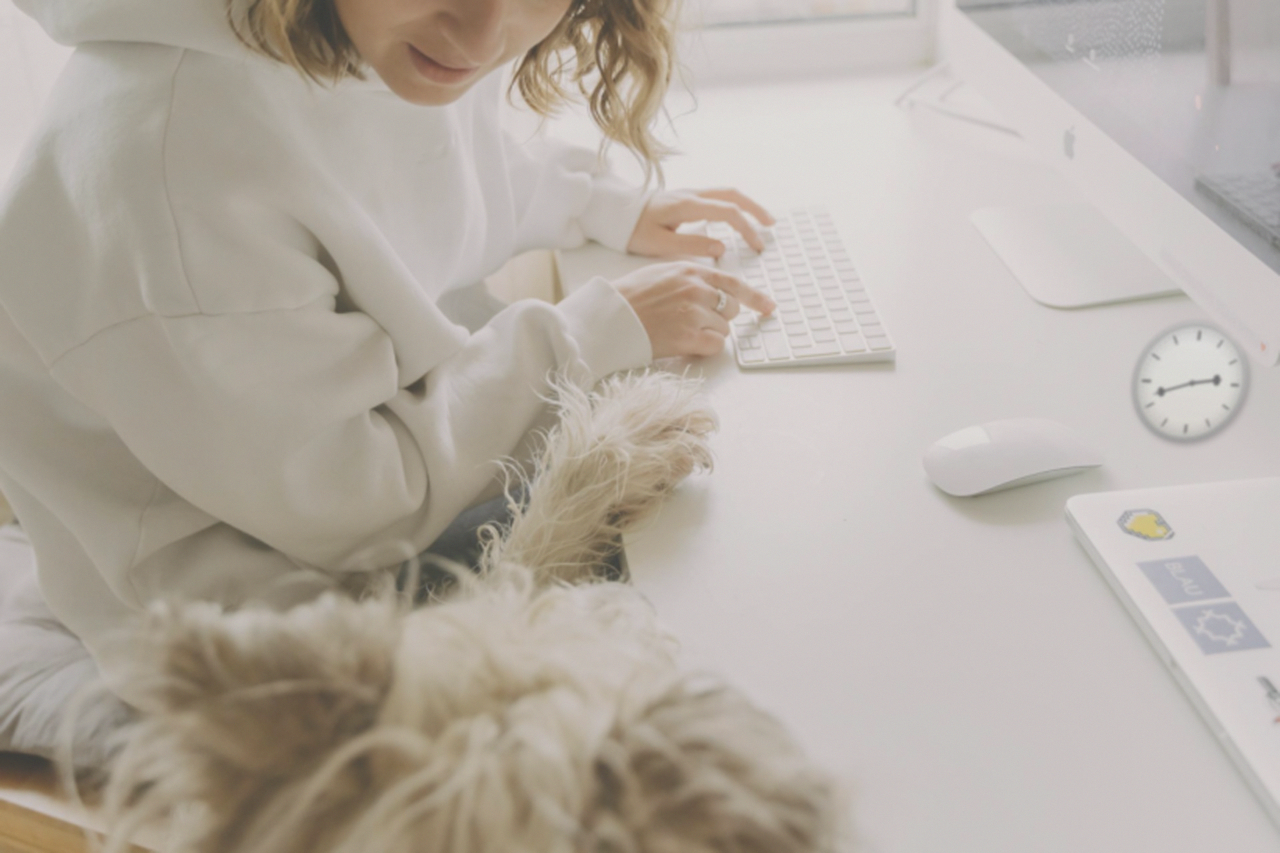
2:42
